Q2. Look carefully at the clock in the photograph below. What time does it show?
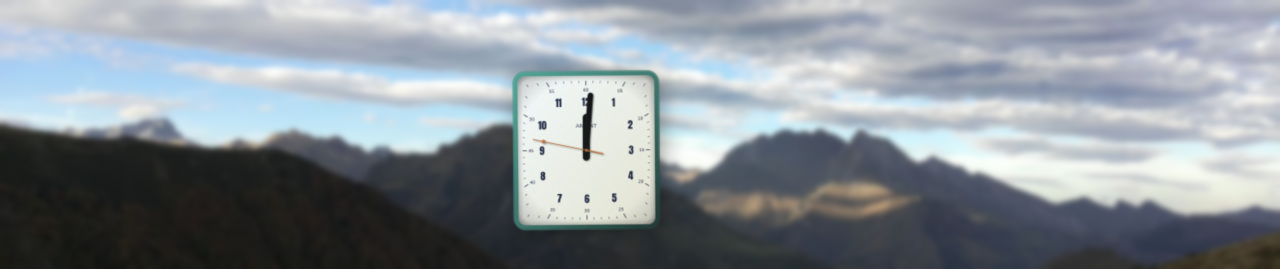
12:00:47
